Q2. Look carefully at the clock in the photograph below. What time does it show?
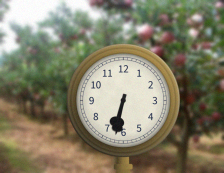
6:32
